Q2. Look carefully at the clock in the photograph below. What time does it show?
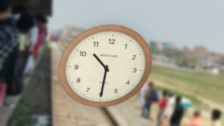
10:30
